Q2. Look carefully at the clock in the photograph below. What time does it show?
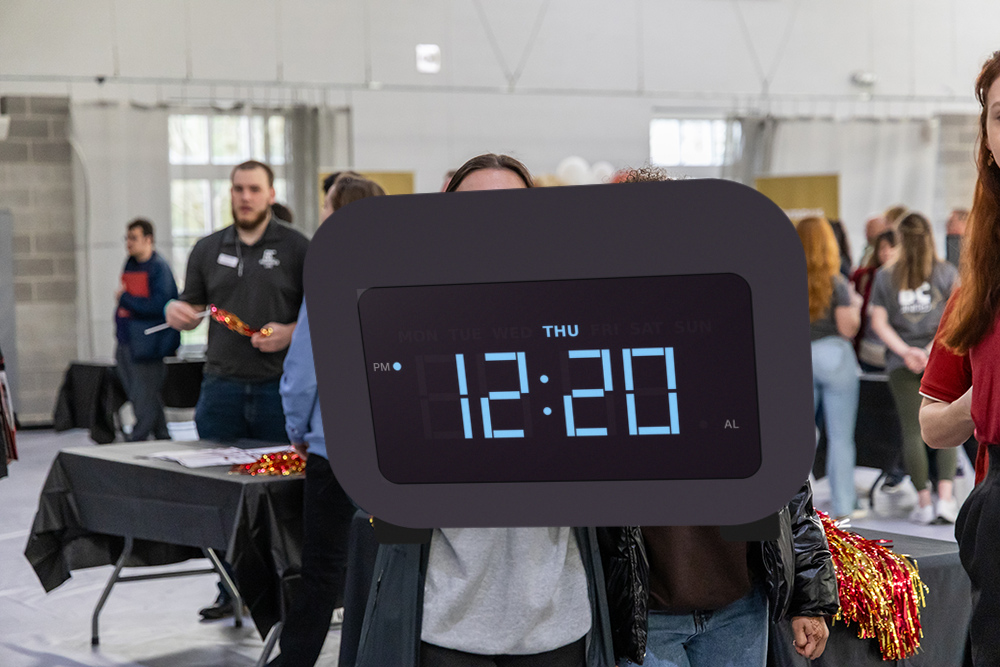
12:20
